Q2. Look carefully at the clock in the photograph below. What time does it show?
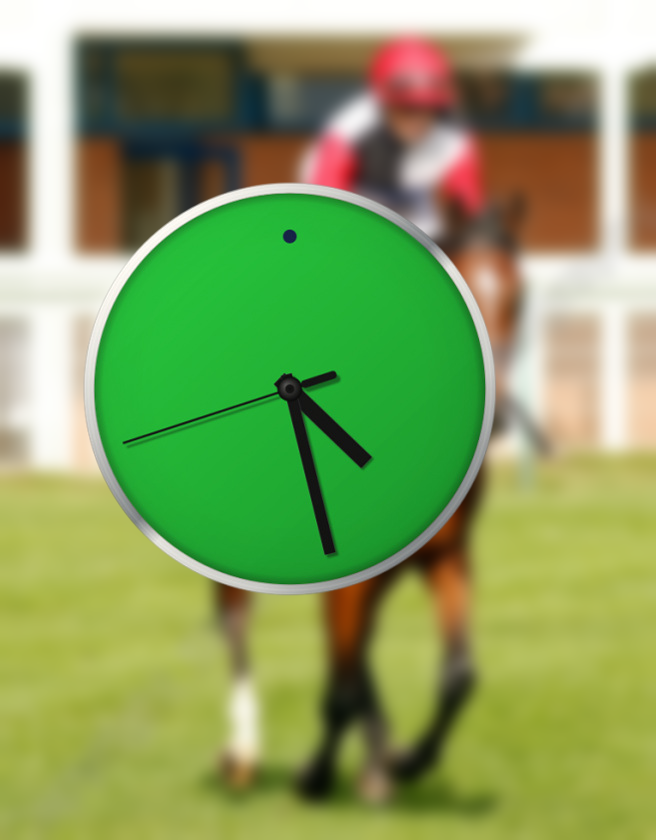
4:27:42
